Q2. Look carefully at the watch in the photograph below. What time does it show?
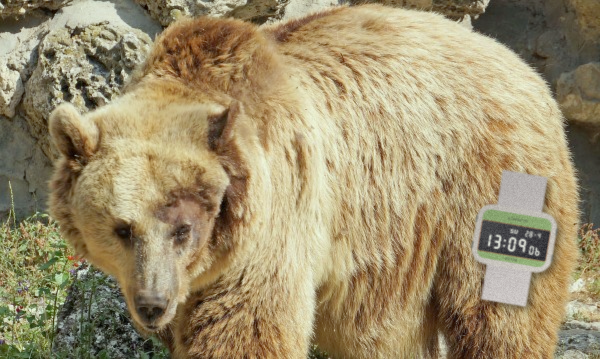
13:09
